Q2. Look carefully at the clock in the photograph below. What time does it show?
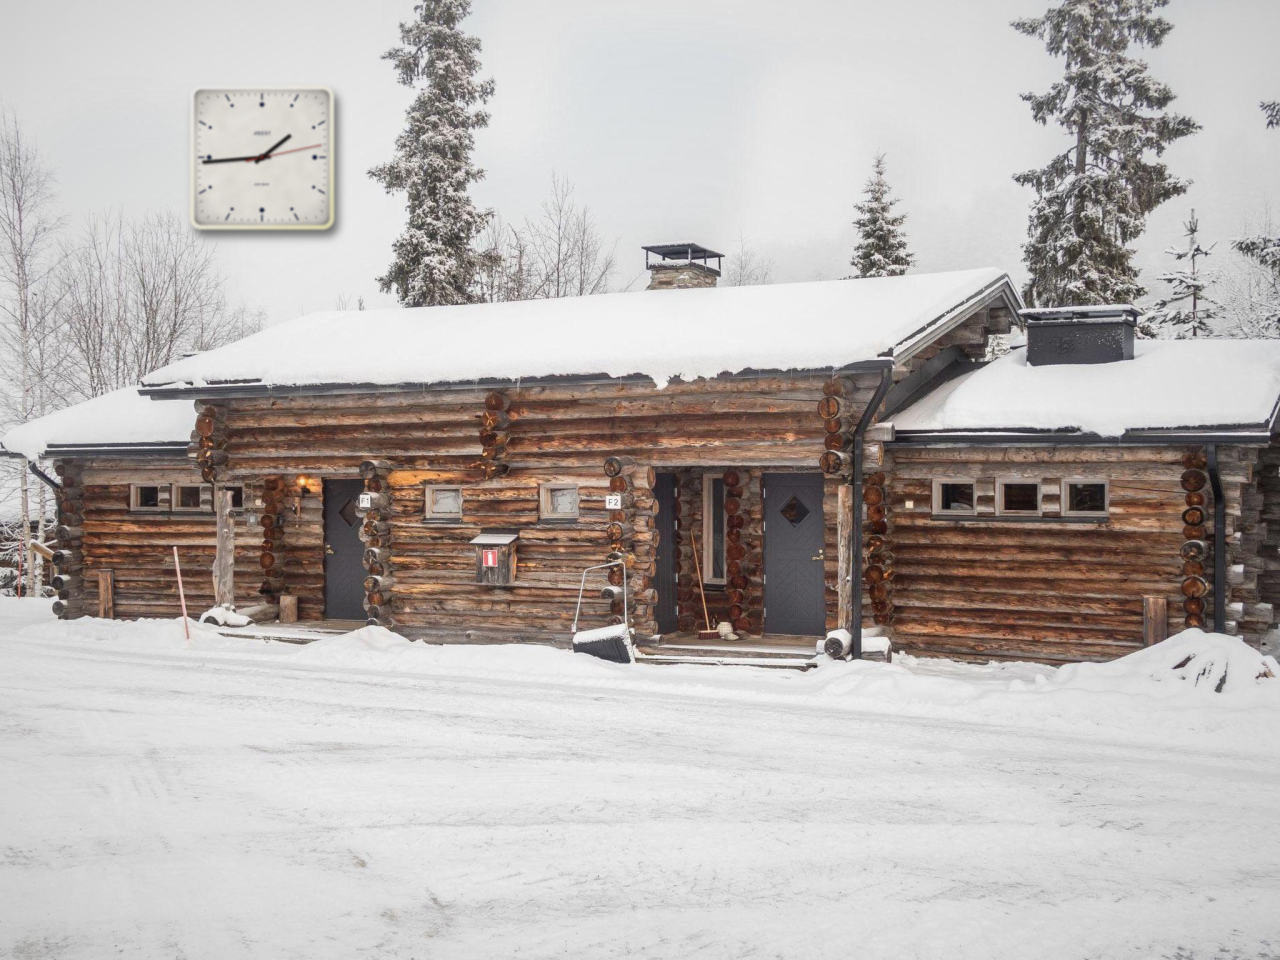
1:44:13
